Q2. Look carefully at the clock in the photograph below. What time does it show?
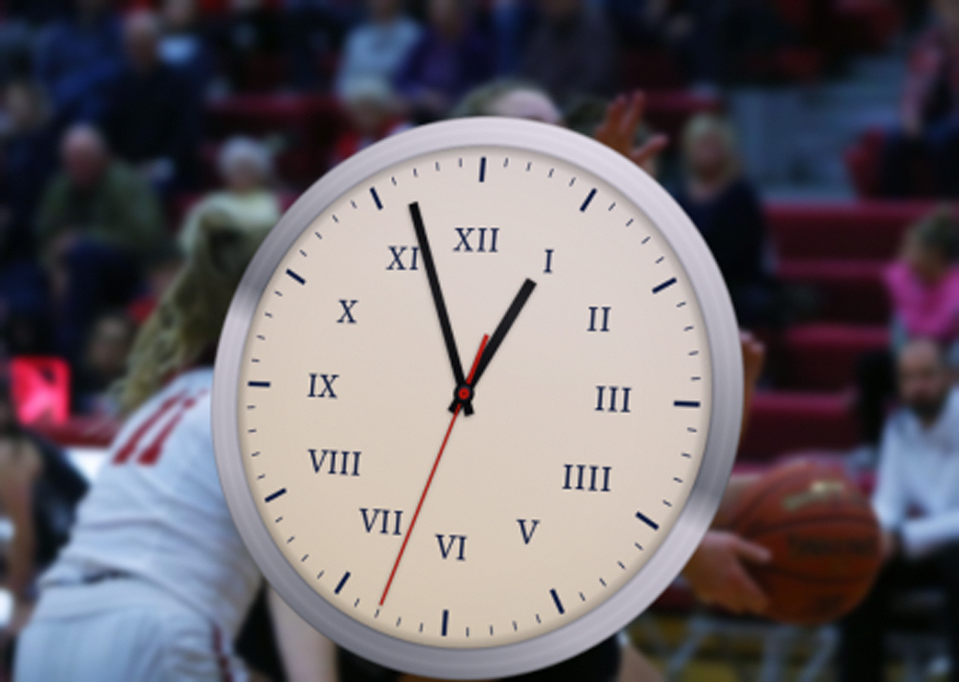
12:56:33
